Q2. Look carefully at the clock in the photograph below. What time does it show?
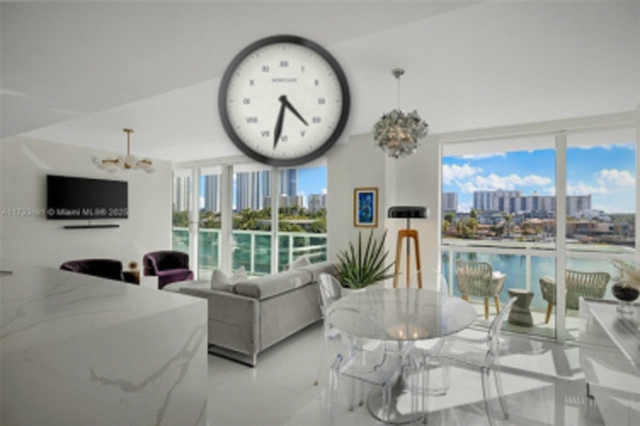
4:32
